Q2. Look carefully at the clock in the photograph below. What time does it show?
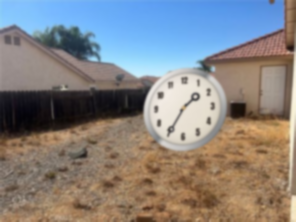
1:35
